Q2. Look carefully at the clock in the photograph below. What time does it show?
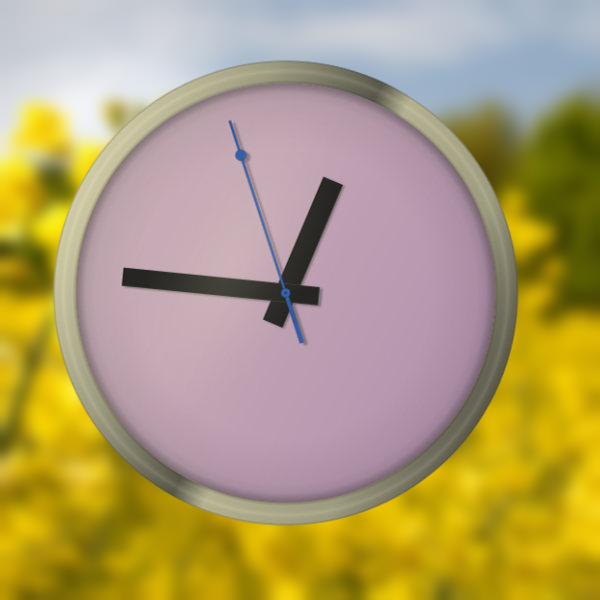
12:45:57
